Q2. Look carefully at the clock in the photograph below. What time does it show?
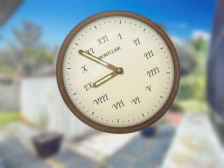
8:54
